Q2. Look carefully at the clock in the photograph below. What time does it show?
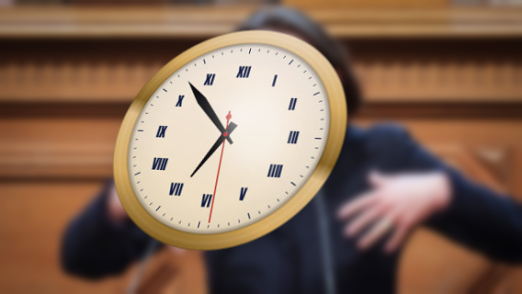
6:52:29
